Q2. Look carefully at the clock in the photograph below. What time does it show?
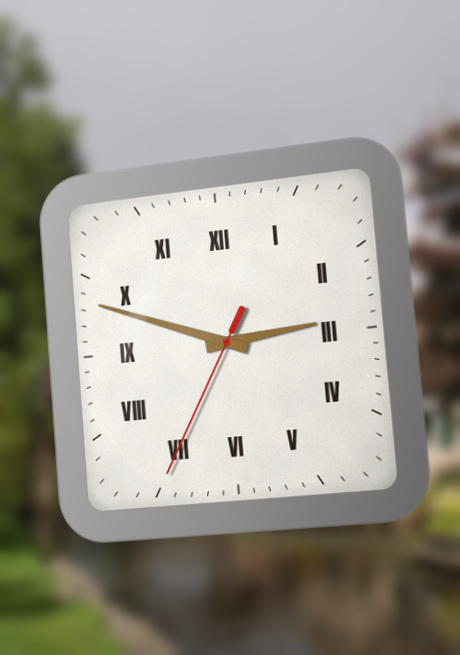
2:48:35
